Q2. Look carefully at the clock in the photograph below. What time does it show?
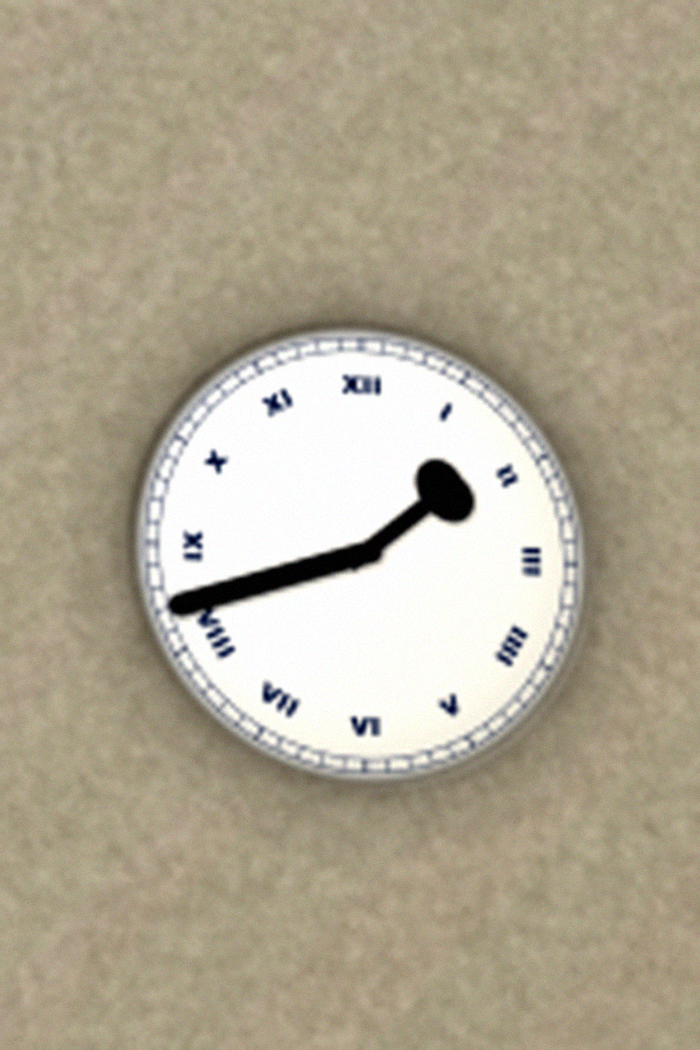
1:42
